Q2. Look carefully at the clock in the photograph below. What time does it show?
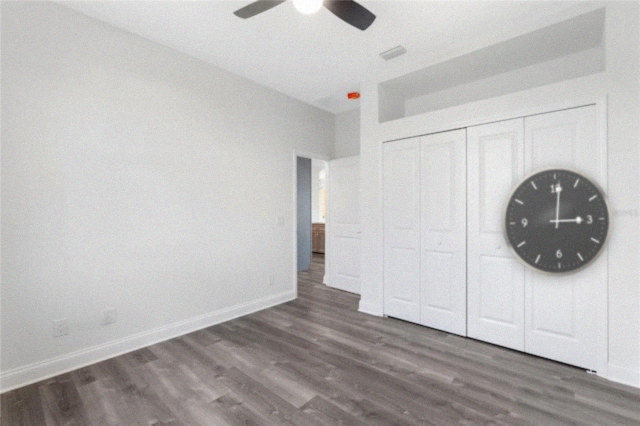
3:01
